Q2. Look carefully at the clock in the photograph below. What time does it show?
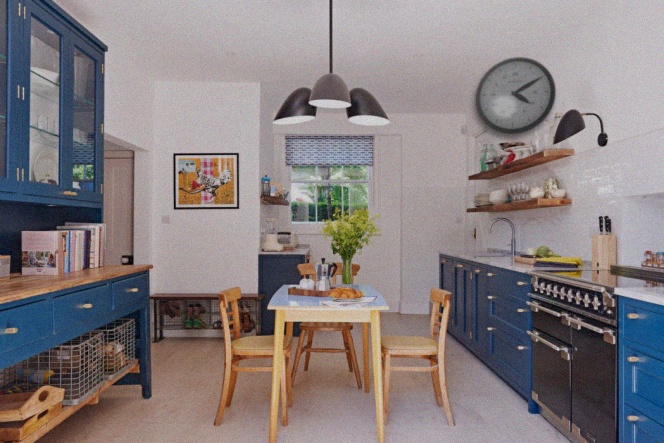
4:10
